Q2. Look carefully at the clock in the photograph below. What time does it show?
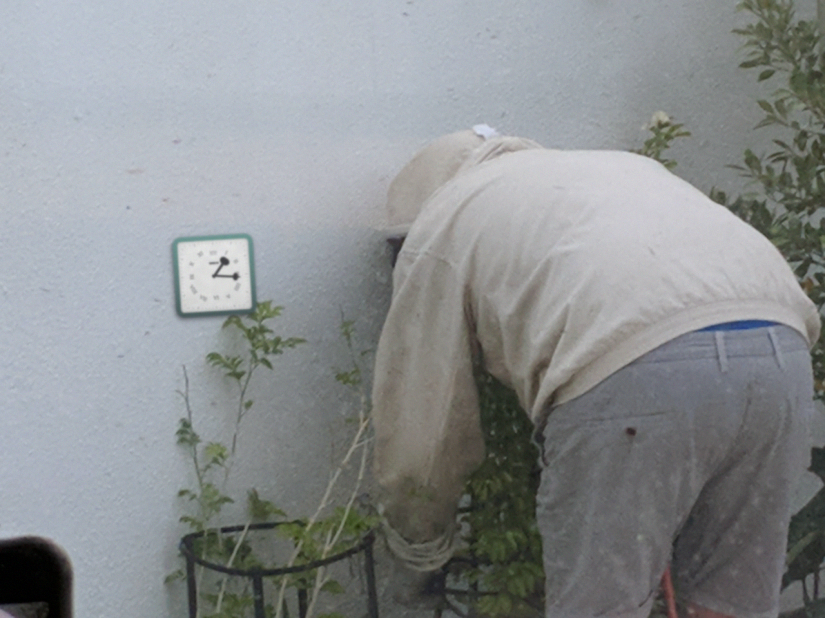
1:16
